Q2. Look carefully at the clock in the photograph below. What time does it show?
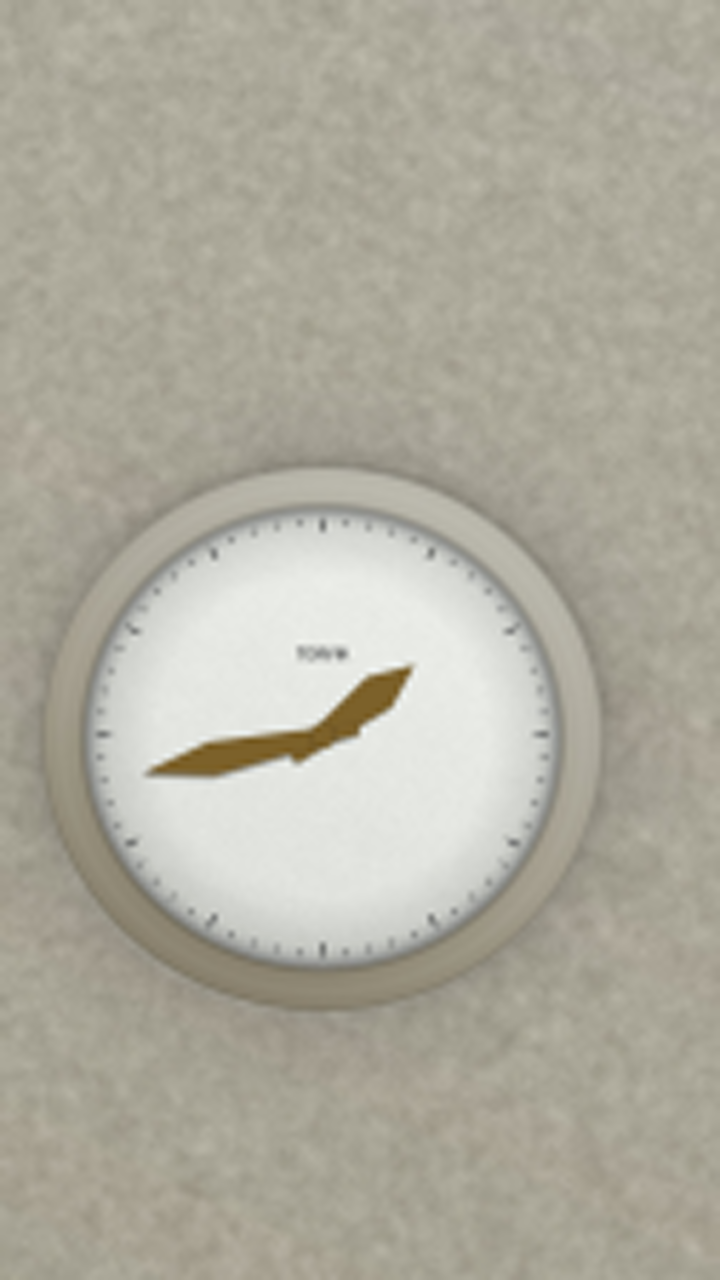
1:43
